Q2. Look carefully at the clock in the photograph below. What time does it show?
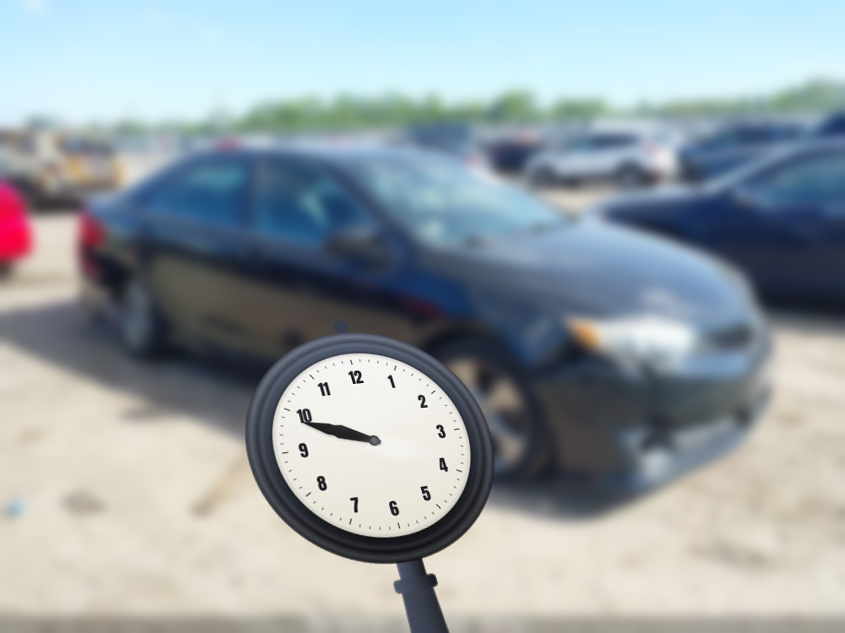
9:49
